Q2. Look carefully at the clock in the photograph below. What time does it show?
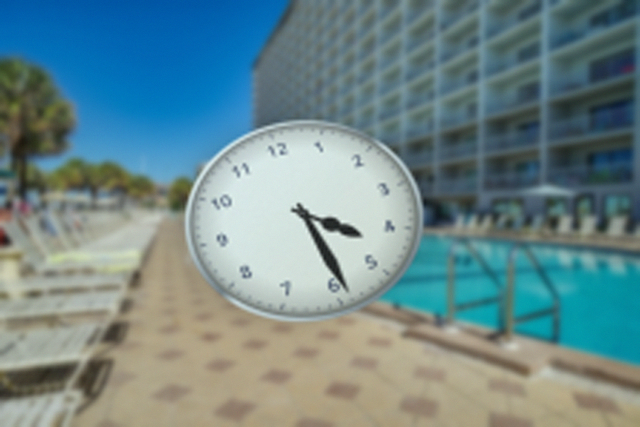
4:29
